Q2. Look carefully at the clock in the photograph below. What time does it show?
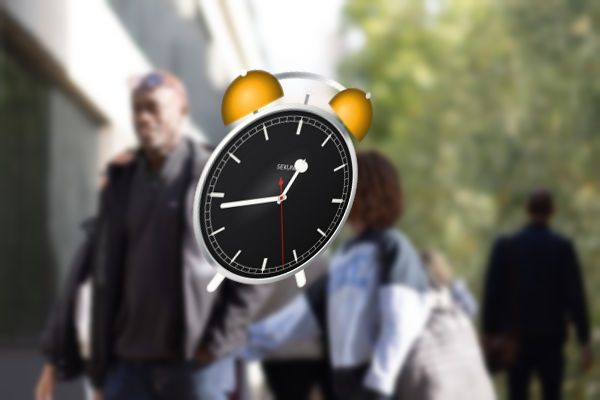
12:43:27
